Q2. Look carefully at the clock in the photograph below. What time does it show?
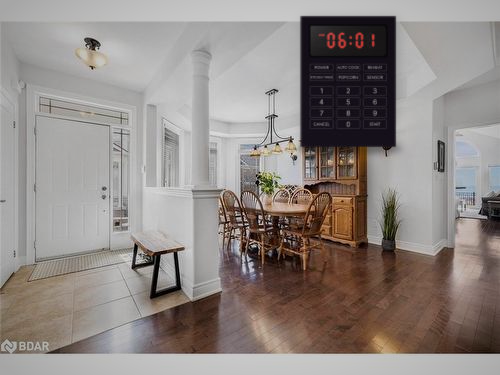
6:01
